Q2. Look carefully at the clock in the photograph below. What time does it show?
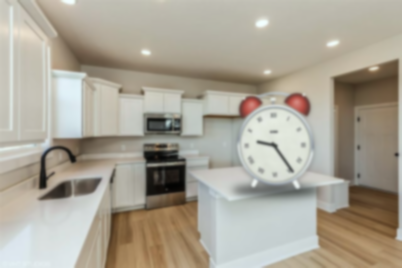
9:24
